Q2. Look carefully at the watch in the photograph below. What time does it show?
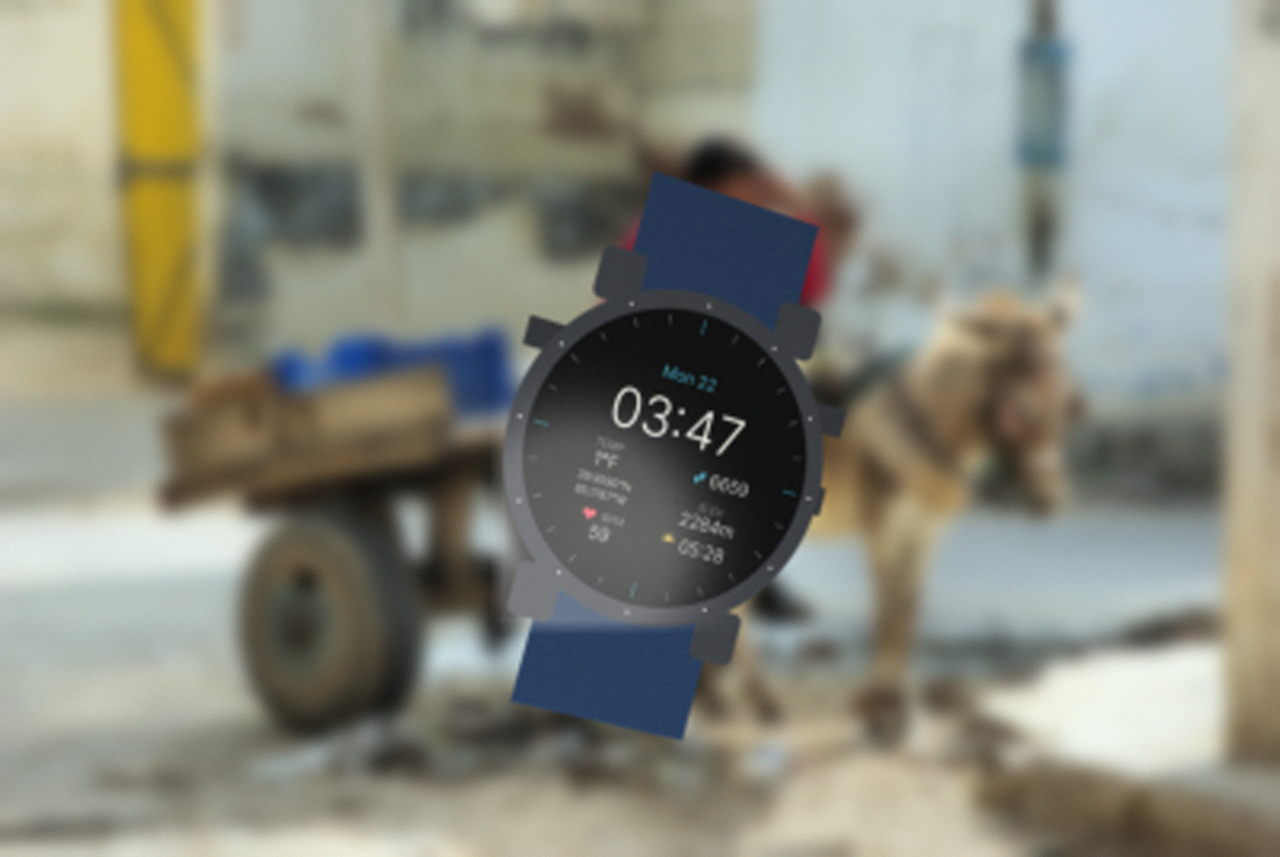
3:47
